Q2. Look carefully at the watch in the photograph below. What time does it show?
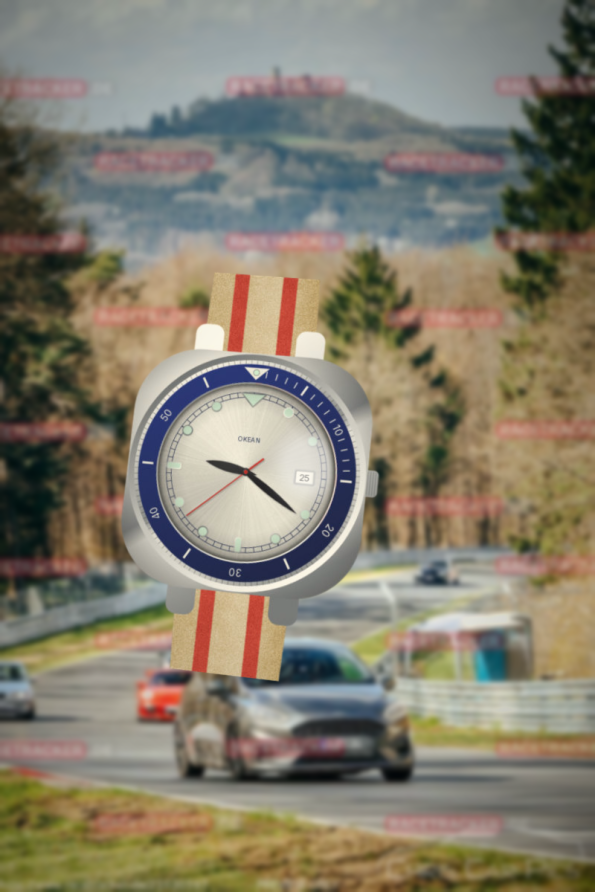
9:20:38
